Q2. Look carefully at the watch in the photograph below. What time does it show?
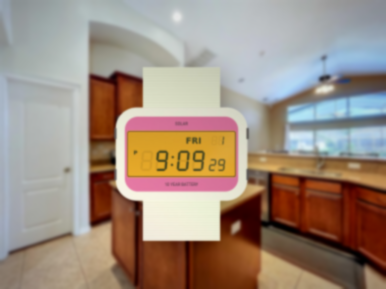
9:09:29
